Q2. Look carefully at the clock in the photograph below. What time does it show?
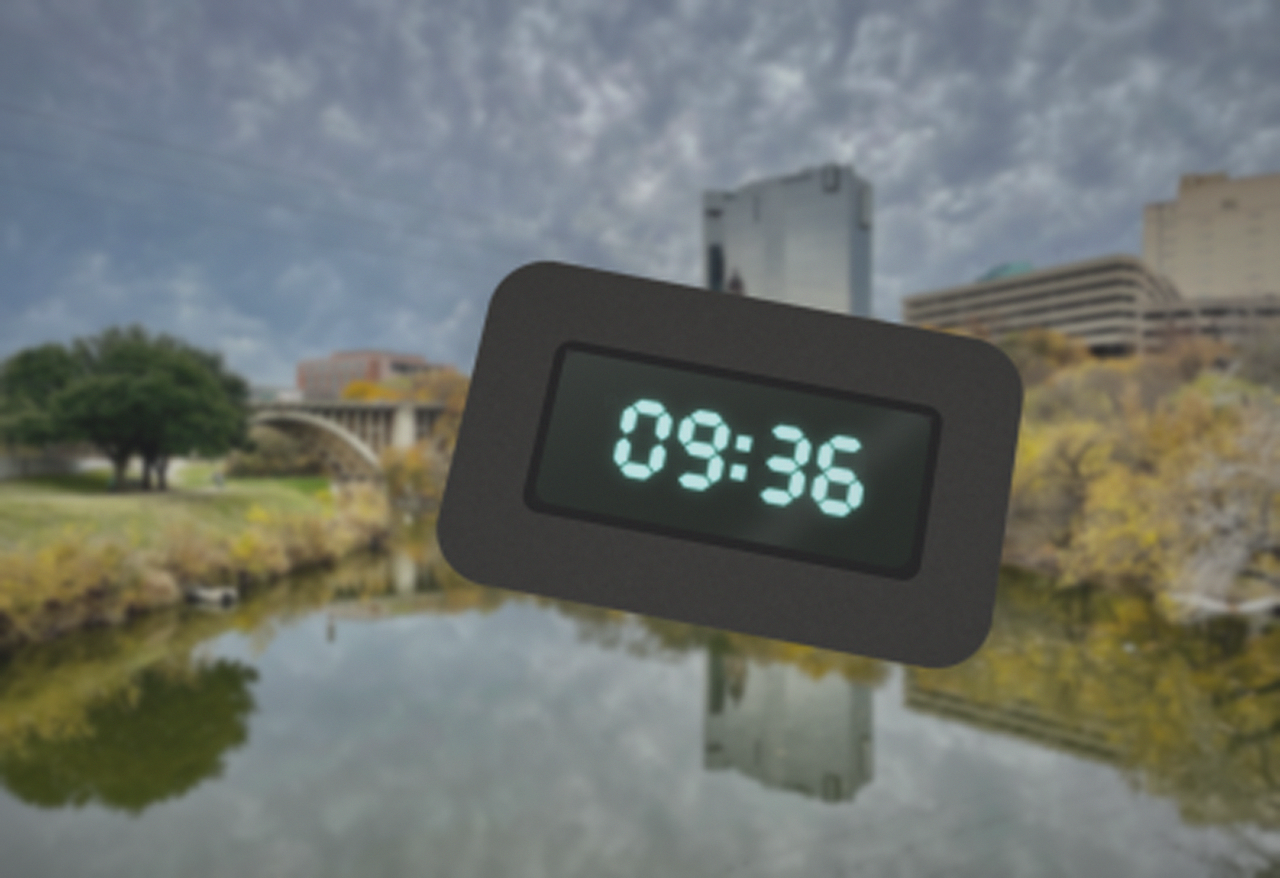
9:36
